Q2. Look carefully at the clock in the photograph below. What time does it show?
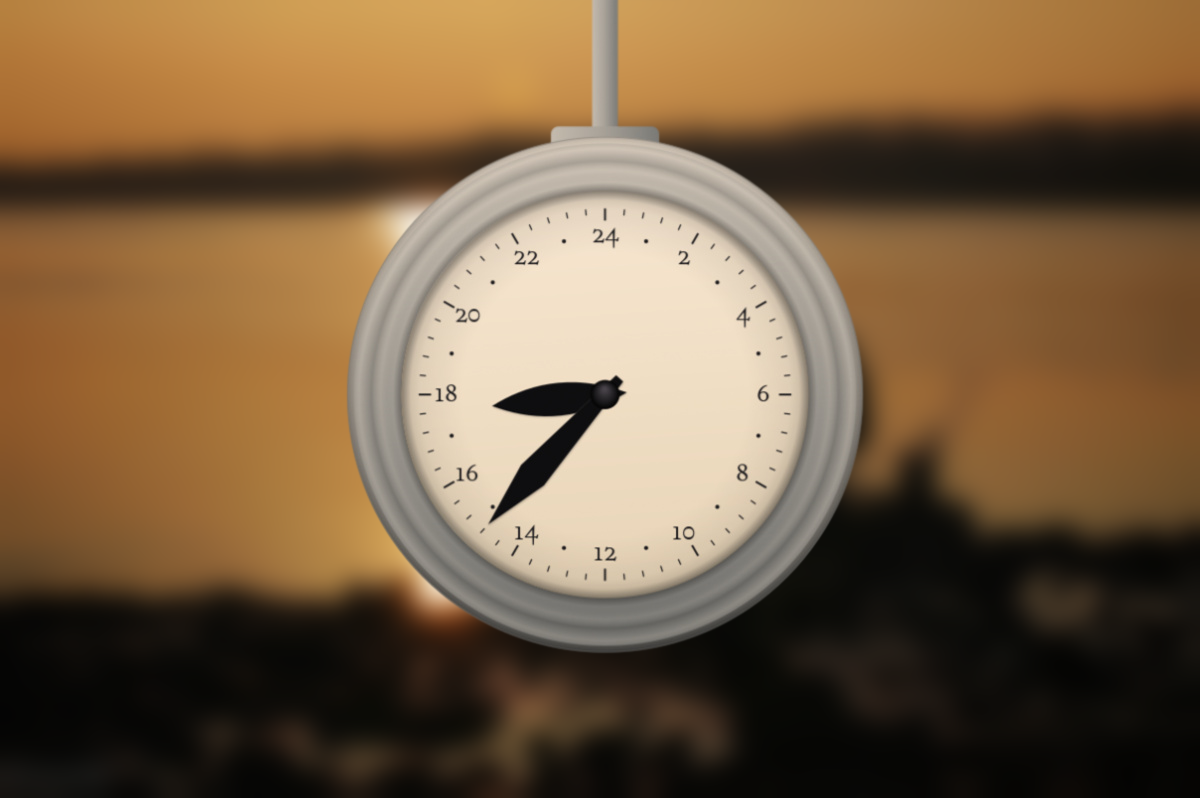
17:37
